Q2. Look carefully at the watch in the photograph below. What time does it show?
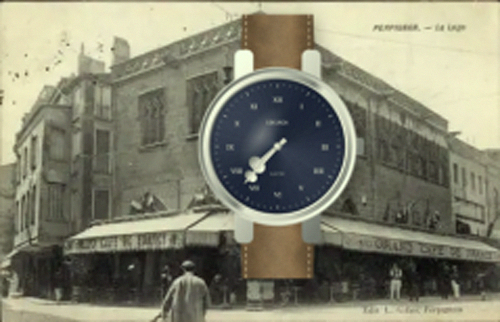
7:37
